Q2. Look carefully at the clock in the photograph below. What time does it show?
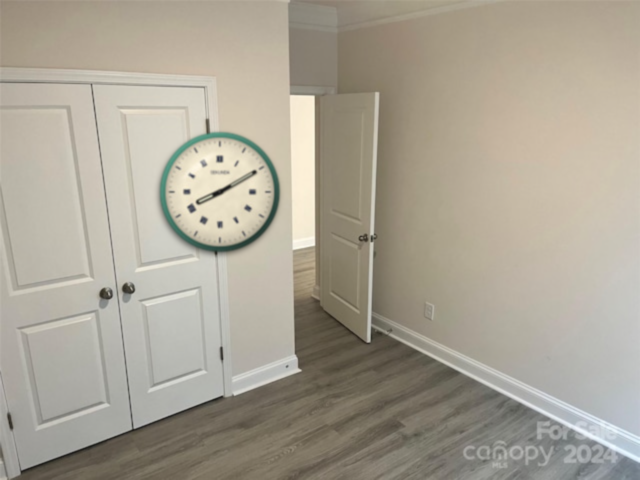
8:10
